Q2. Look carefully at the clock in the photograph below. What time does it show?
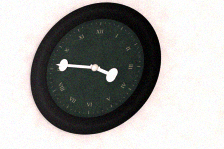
3:46
